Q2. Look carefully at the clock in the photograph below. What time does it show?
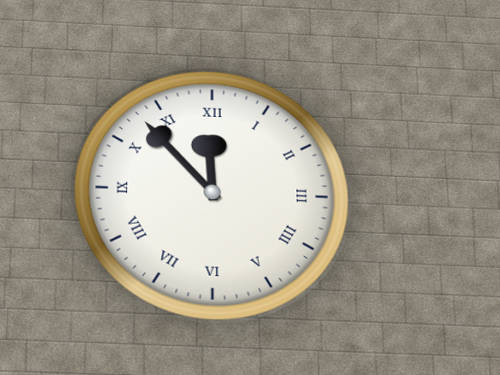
11:53
